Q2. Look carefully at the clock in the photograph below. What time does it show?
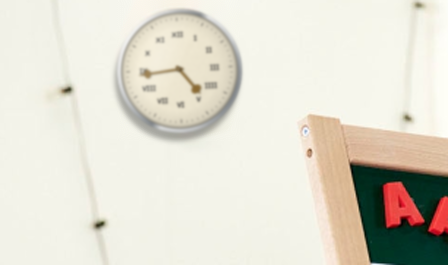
4:44
